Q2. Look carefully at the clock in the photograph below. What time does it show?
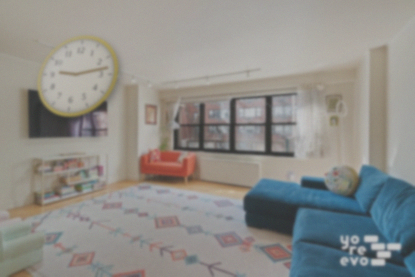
9:13
